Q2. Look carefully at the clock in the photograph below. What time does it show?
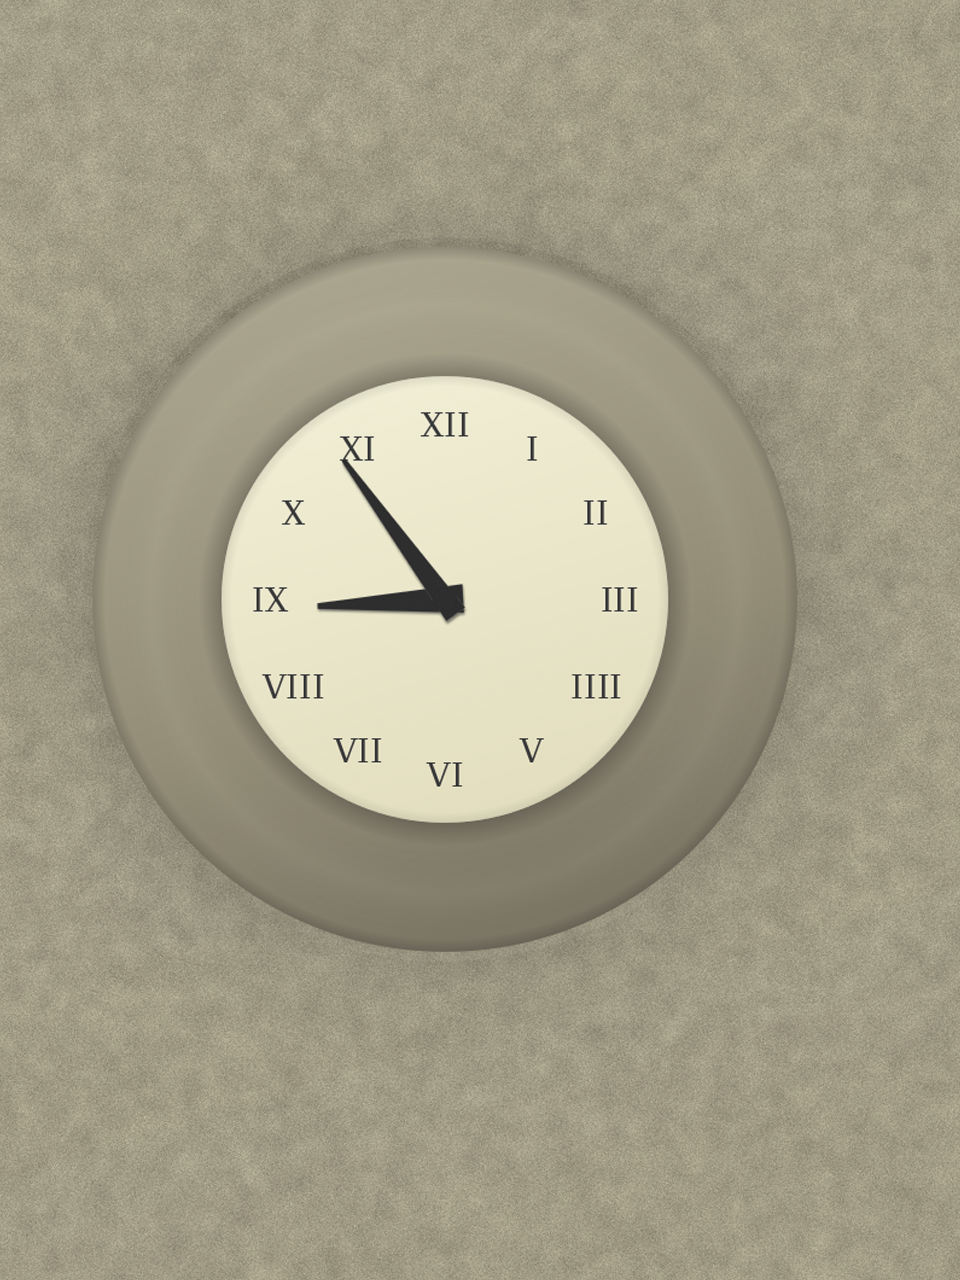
8:54
